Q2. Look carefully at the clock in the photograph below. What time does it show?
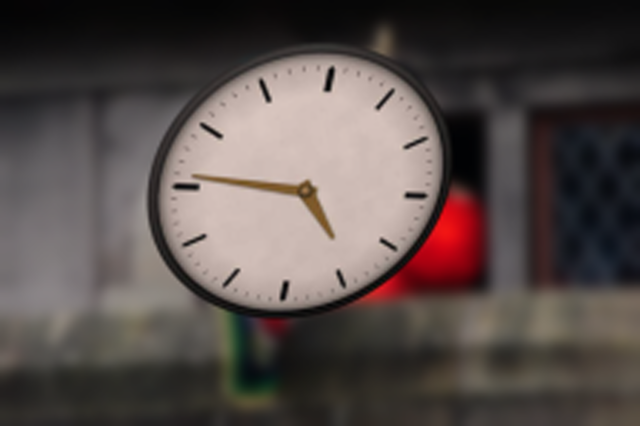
4:46
